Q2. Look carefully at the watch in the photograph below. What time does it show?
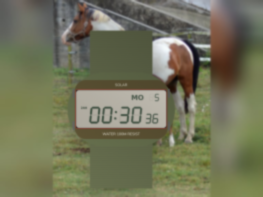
0:30:36
